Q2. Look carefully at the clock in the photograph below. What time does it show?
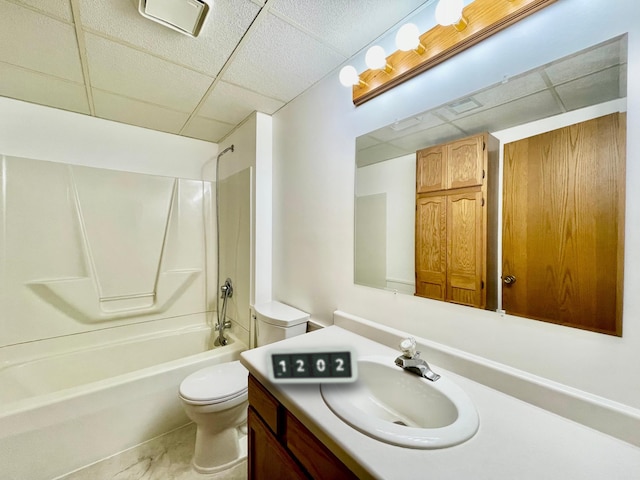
12:02
